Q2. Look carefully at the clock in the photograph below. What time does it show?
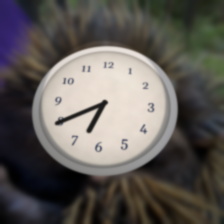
6:40
